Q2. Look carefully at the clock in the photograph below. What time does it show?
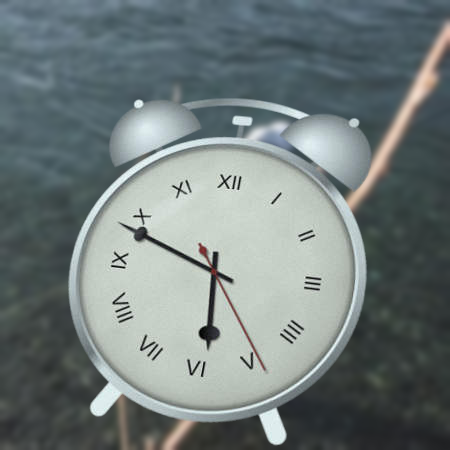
5:48:24
